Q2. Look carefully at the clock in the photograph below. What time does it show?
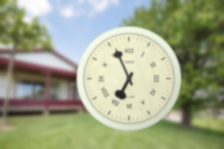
6:56
